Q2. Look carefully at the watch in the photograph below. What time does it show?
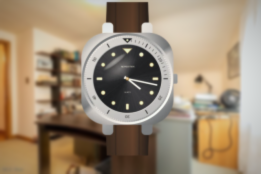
4:17
